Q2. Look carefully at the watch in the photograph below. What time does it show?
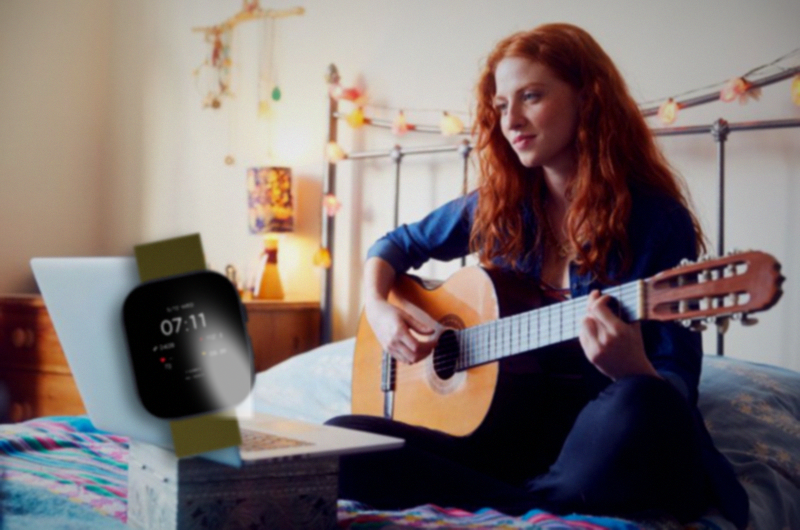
7:11
